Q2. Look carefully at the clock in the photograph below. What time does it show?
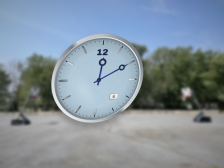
12:10
